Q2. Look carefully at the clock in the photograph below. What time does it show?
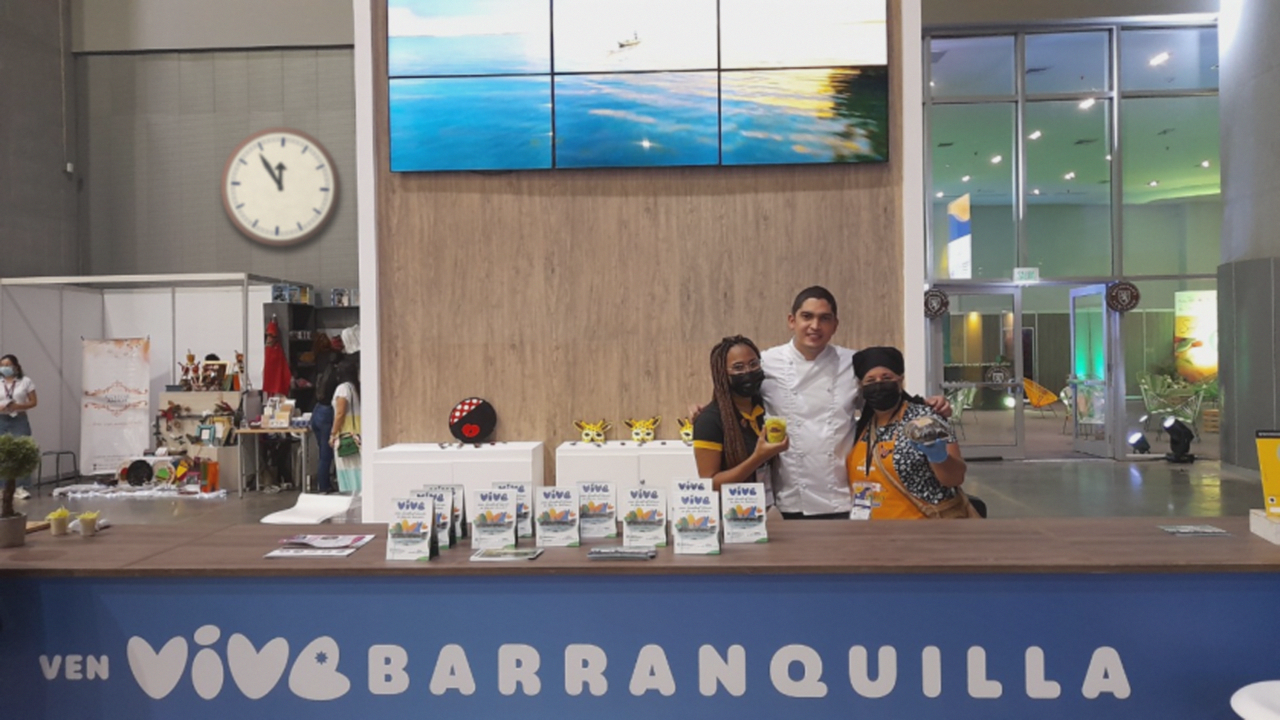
11:54
